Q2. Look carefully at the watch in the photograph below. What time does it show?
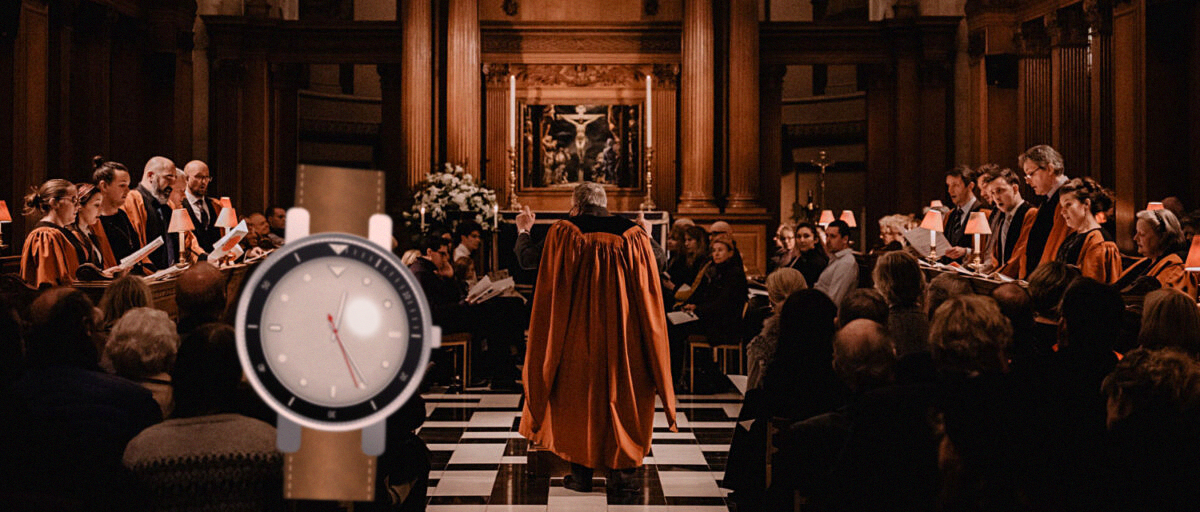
12:24:26
